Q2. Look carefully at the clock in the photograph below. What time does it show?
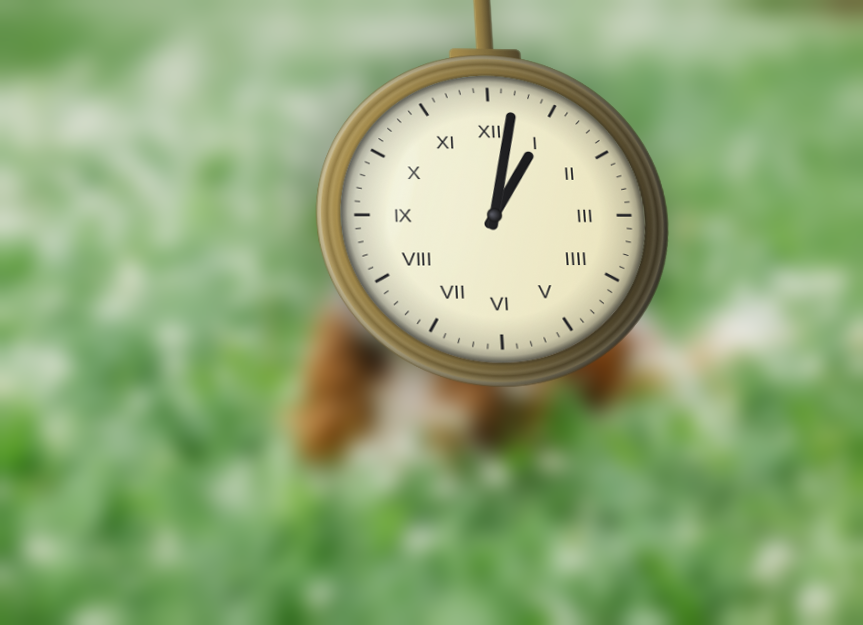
1:02
